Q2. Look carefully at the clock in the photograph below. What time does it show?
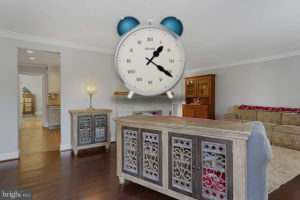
1:21
